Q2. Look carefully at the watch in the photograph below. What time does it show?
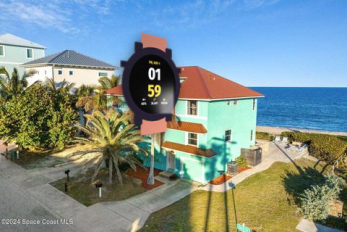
1:59
